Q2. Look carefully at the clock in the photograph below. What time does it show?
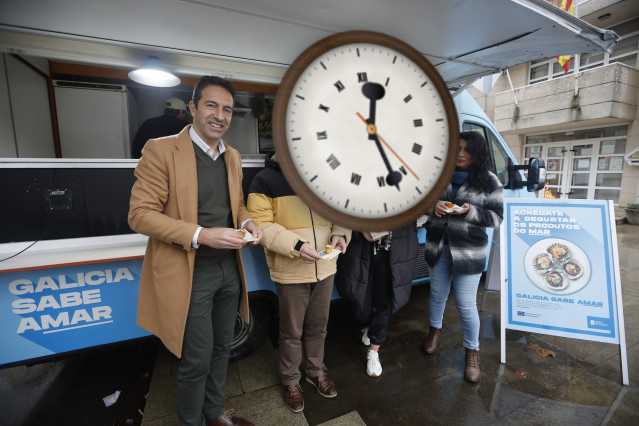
12:27:24
